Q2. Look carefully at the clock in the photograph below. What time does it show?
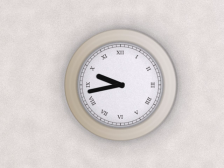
9:43
